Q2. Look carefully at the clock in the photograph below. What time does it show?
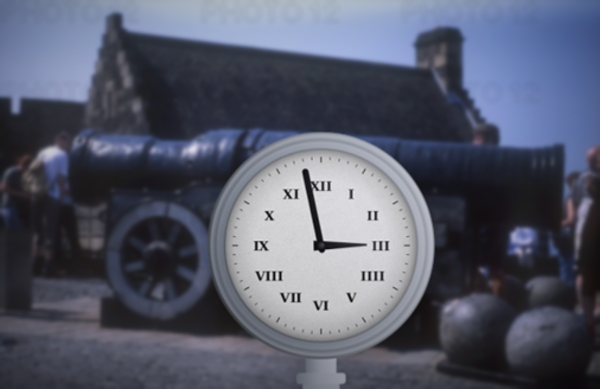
2:58
